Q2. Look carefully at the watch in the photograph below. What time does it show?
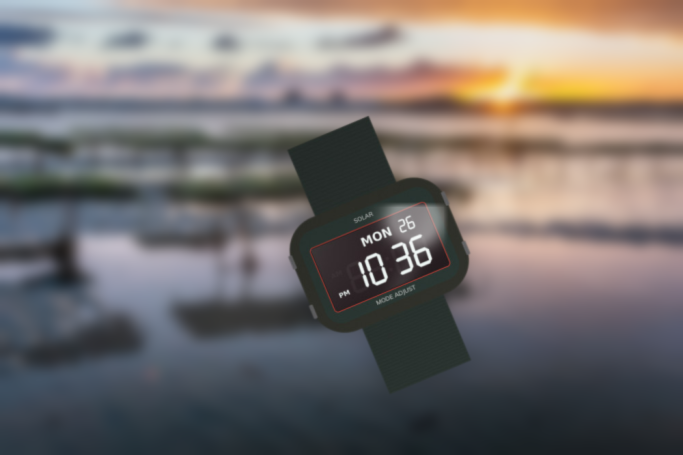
10:36
